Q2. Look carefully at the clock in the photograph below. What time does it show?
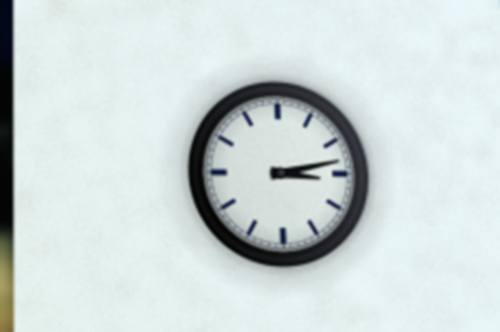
3:13
